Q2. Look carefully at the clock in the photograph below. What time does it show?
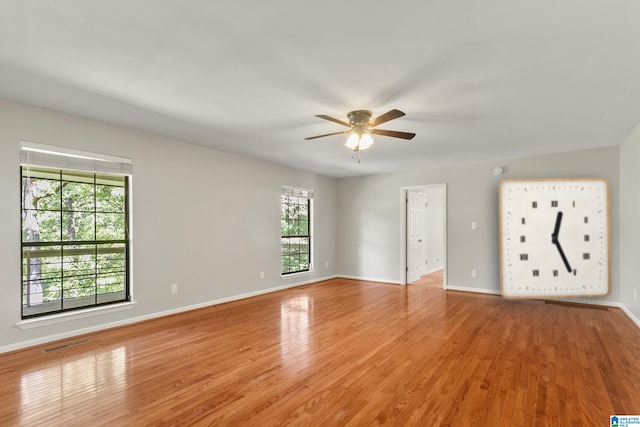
12:26
